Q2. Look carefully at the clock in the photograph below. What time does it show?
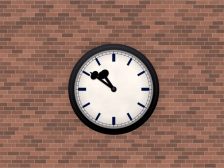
10:51
